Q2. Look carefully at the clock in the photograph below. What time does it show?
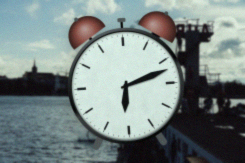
6:12
